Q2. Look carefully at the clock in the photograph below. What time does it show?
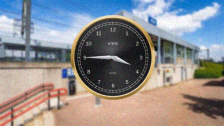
3:45
